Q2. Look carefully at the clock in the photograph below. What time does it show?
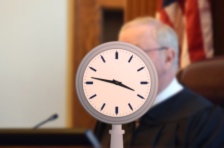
3:47
